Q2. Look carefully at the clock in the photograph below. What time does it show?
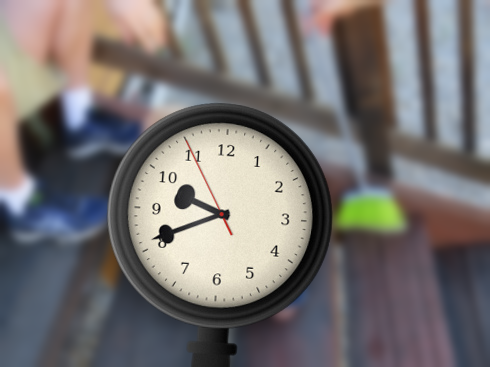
9:40:55
